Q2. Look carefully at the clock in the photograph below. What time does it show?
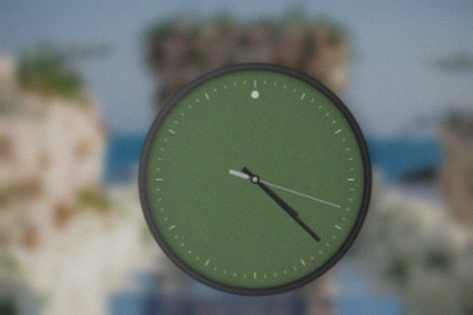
4:22:18
